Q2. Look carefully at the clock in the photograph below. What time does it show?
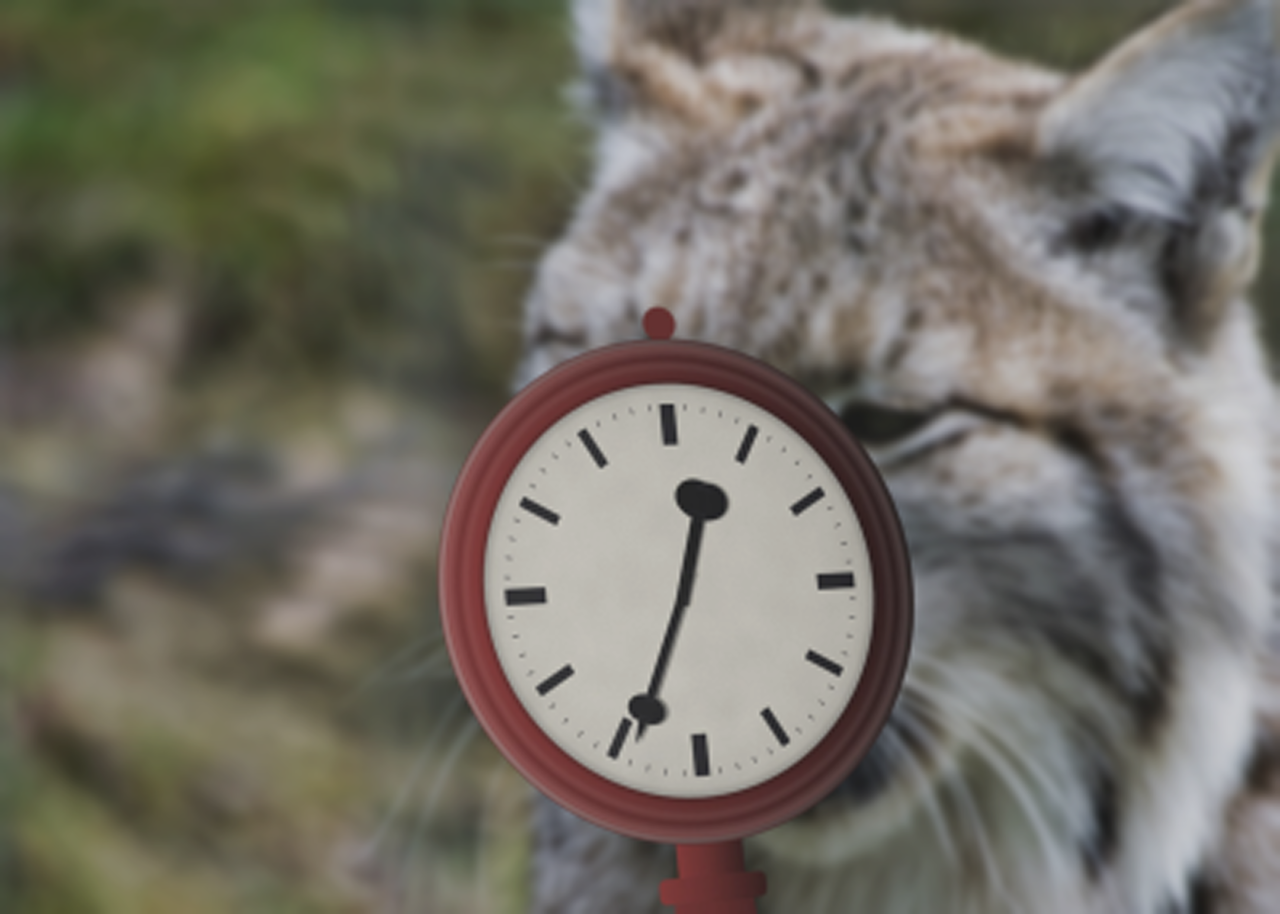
12:34
